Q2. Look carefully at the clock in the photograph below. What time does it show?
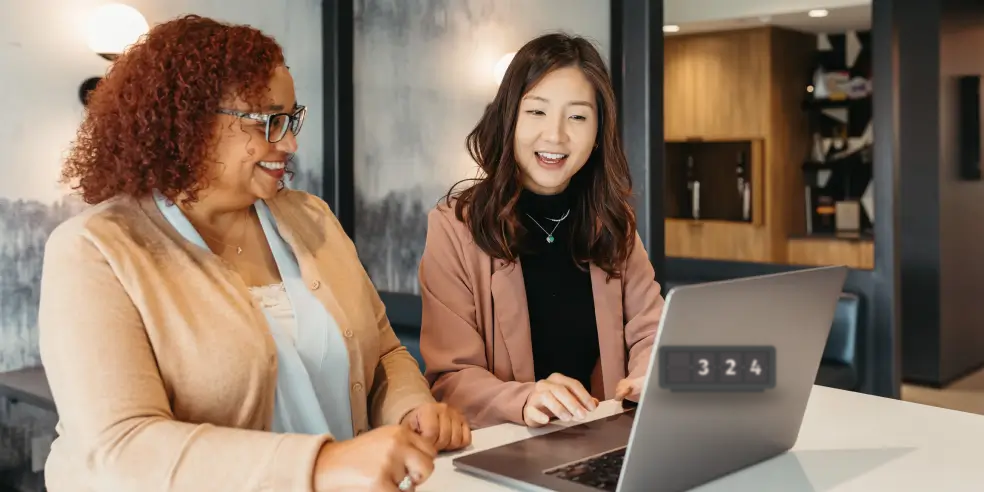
3:24
